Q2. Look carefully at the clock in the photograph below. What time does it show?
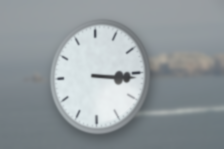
3:16
